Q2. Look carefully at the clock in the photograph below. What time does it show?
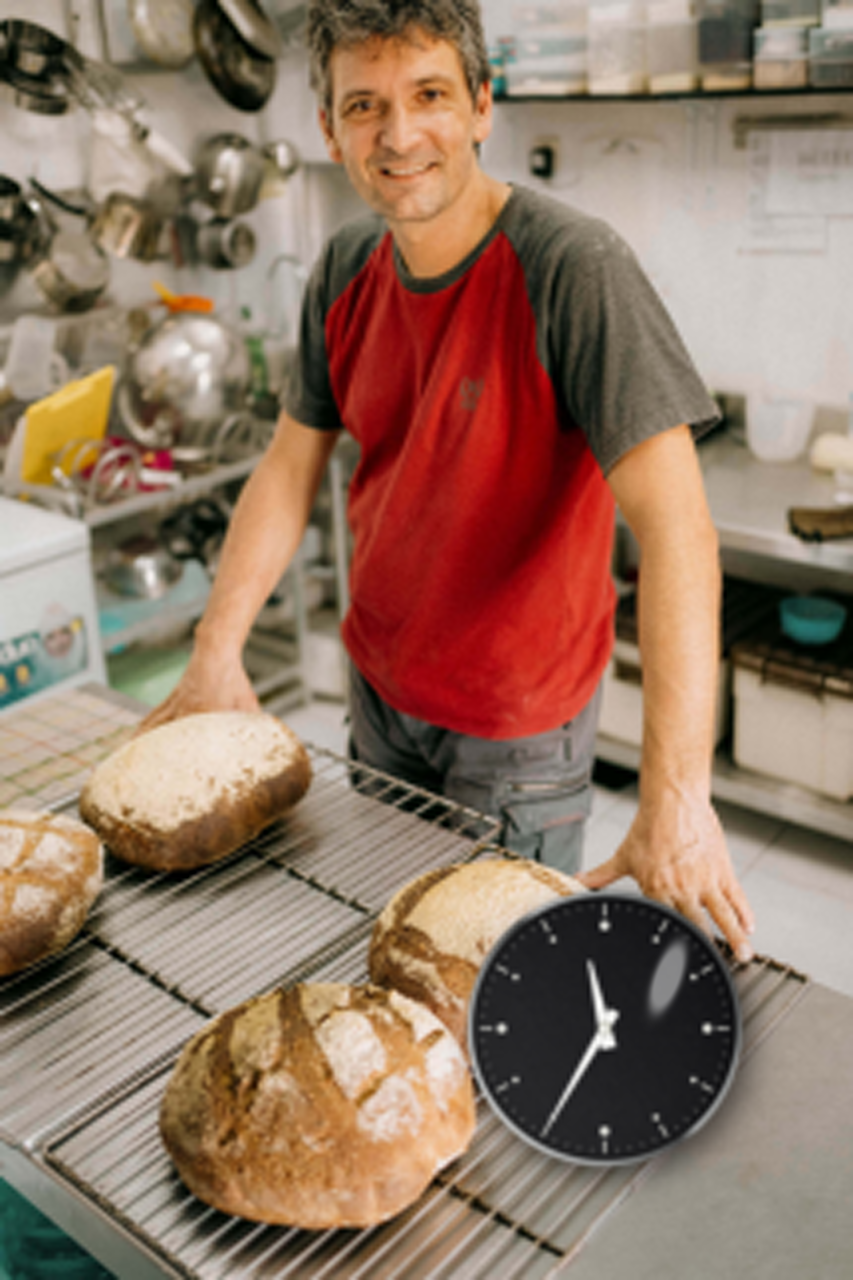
11:35
